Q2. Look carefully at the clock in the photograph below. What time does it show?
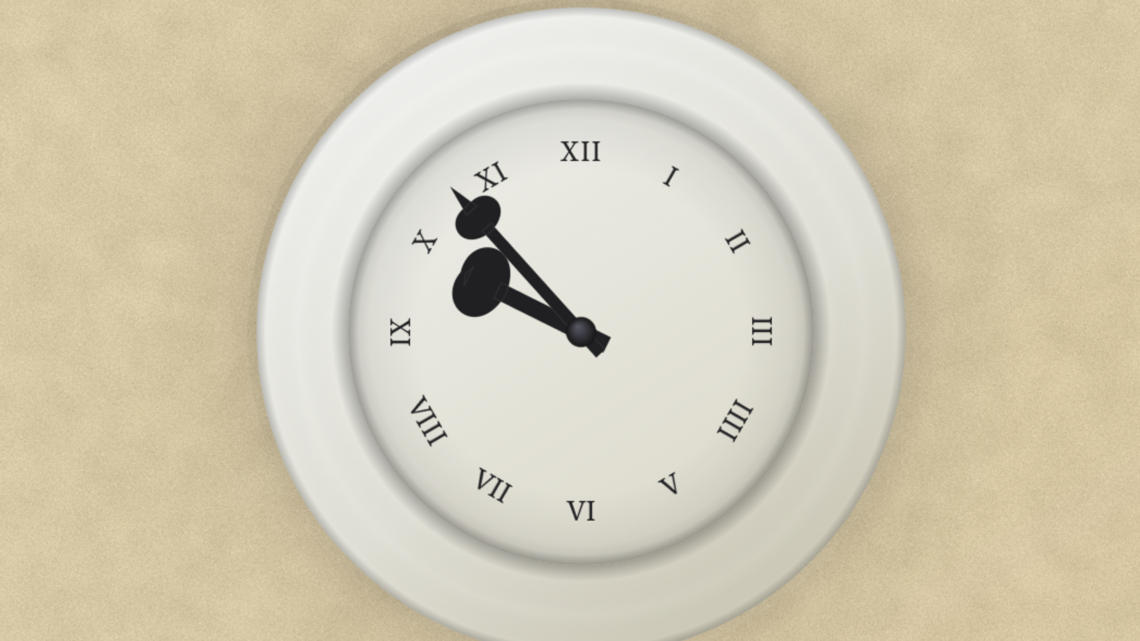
9:53
